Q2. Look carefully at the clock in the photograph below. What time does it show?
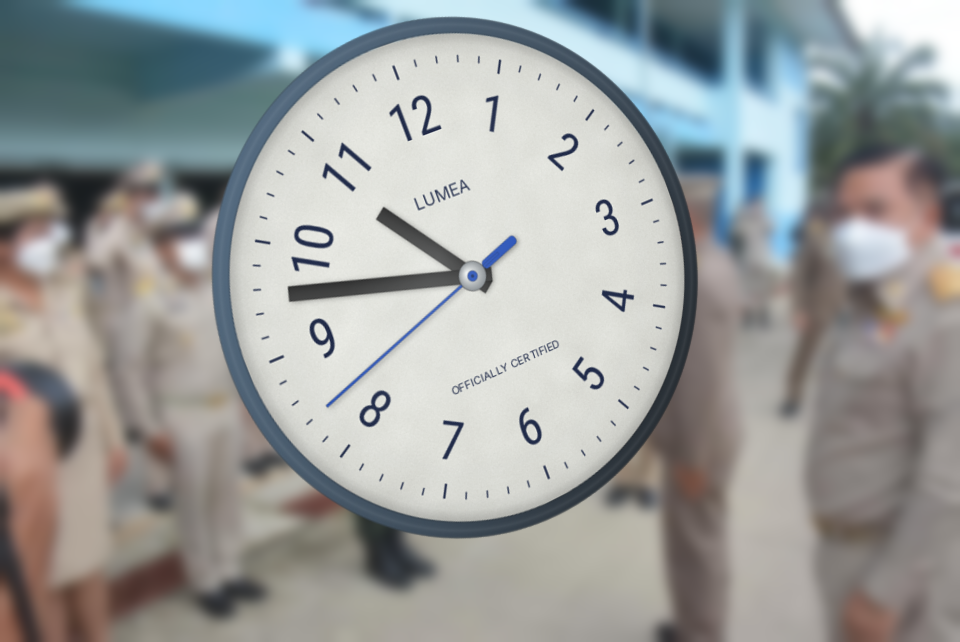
10:47:42
